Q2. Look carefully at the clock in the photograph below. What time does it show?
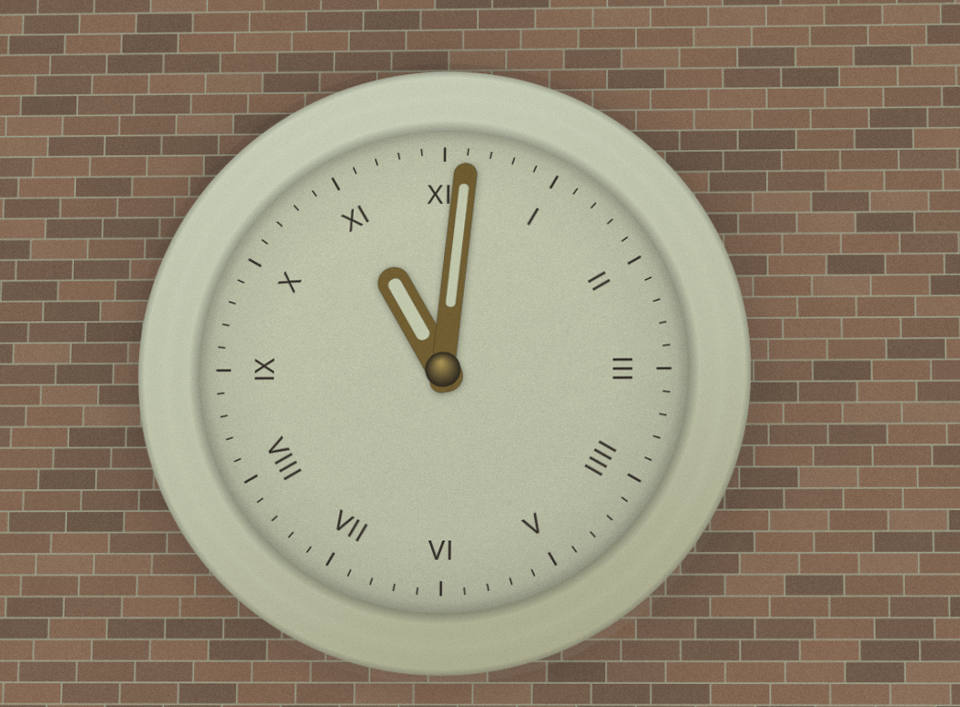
11:01
